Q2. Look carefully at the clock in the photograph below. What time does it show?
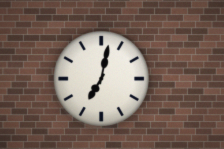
7:02
